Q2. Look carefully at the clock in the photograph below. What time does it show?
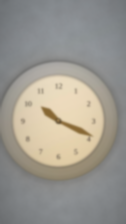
10:19
